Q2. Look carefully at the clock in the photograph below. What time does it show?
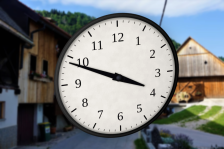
3:49
